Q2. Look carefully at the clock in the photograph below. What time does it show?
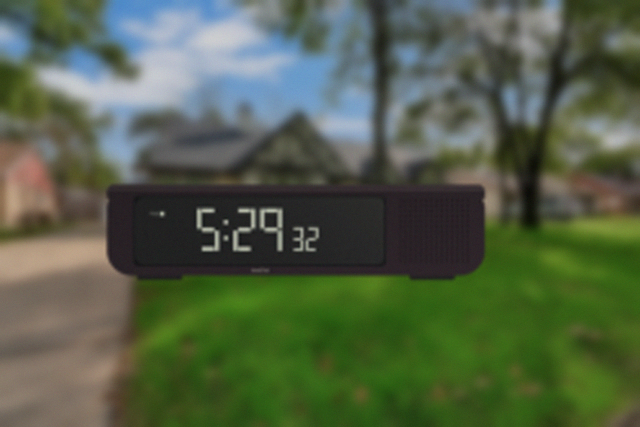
5:29:32
